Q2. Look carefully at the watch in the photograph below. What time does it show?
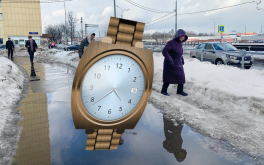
4:38
